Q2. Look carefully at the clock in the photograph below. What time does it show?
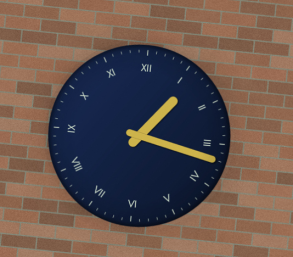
1:17
